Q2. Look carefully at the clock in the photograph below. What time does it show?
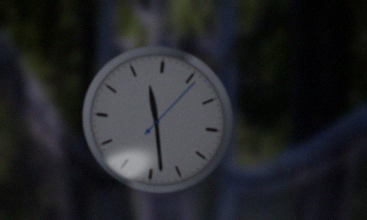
11:28:06
